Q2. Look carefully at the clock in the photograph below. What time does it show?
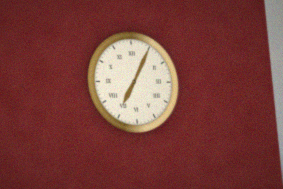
7:05
